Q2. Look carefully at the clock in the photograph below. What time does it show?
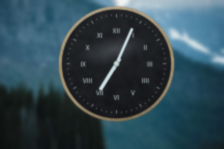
7:04
